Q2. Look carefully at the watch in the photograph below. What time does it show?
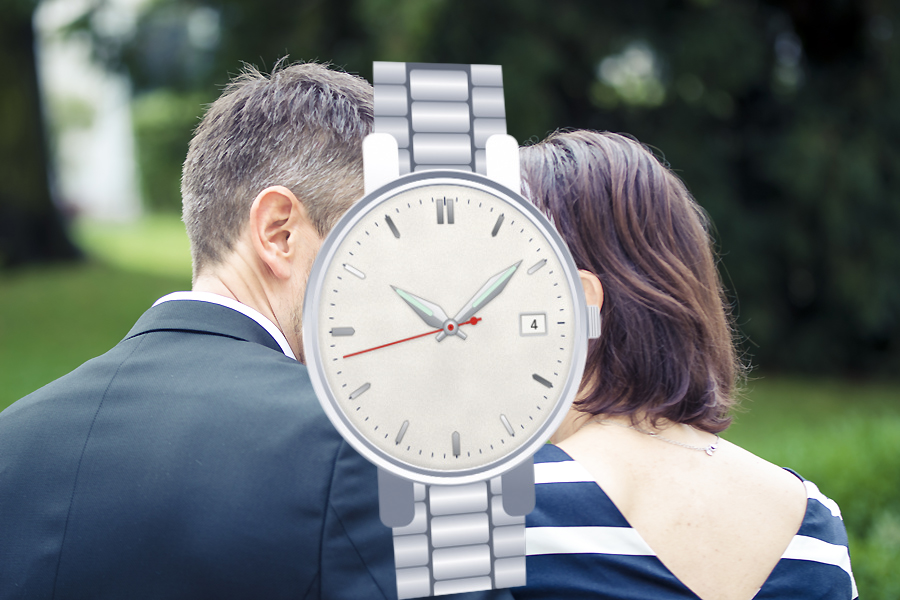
10:08:43
